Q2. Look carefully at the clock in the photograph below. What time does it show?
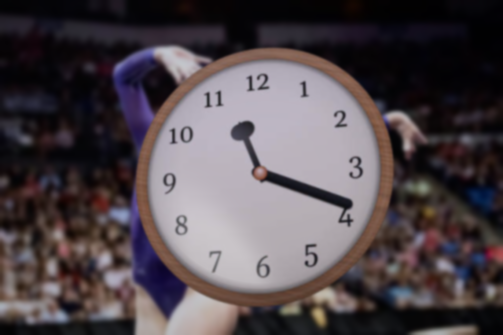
11:19
